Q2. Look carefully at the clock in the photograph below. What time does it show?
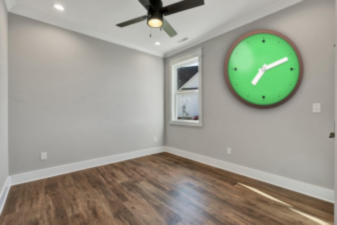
7:11
